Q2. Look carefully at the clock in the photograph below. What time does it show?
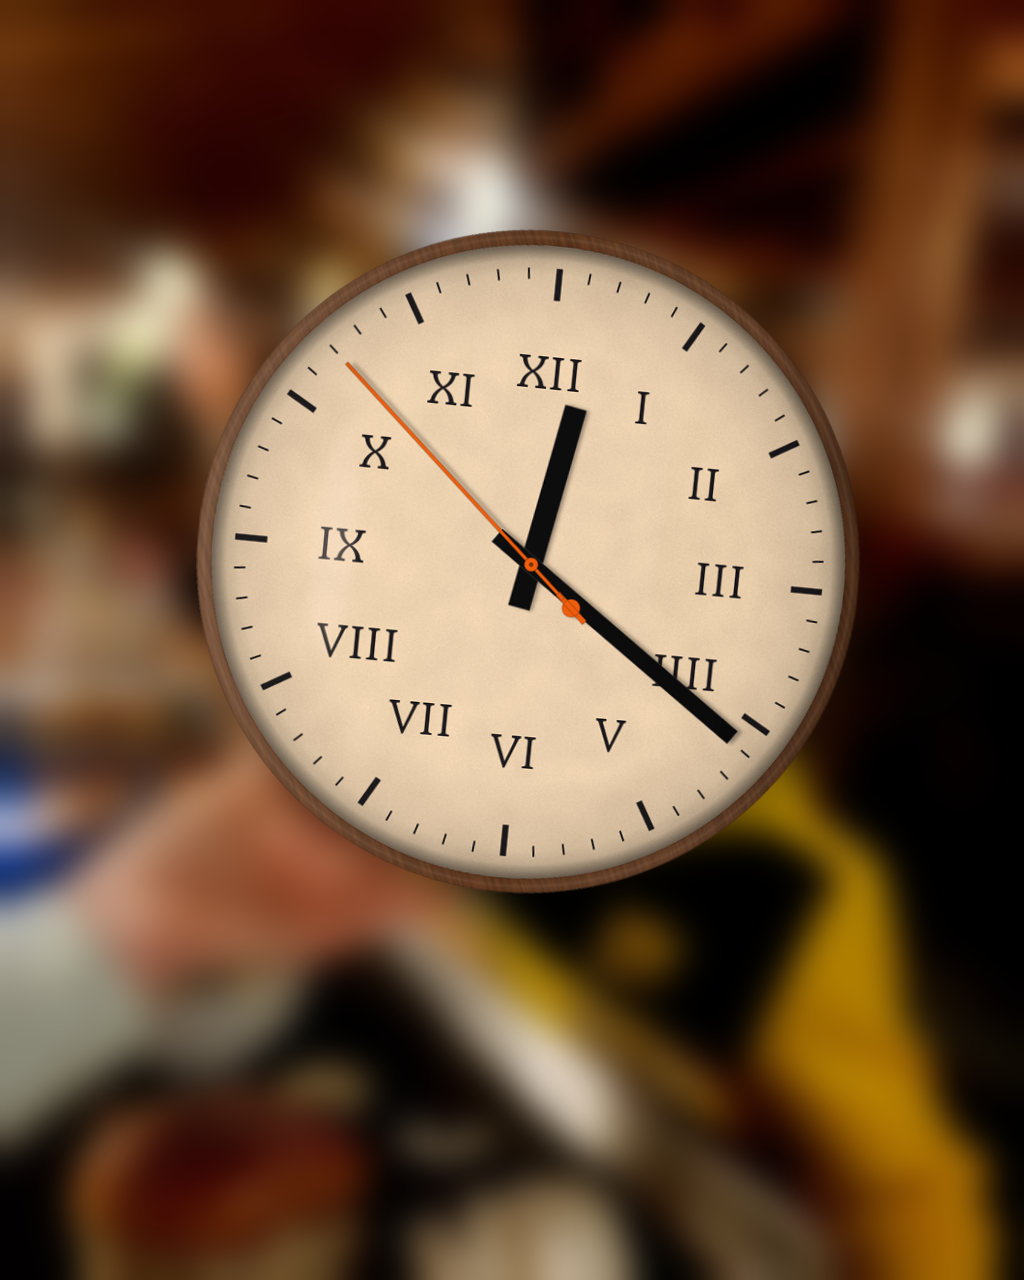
12:20:52
